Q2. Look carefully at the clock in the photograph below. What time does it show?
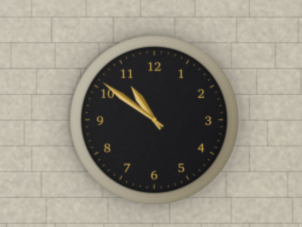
10:51
